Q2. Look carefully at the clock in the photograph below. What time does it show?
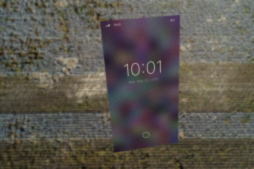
10:01
